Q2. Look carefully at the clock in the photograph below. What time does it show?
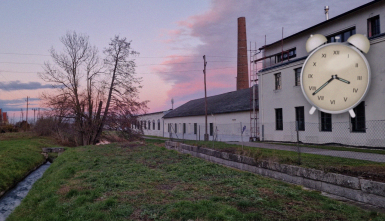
3:38
